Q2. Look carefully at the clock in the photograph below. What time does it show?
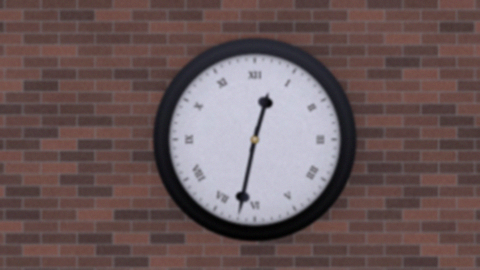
12:32
